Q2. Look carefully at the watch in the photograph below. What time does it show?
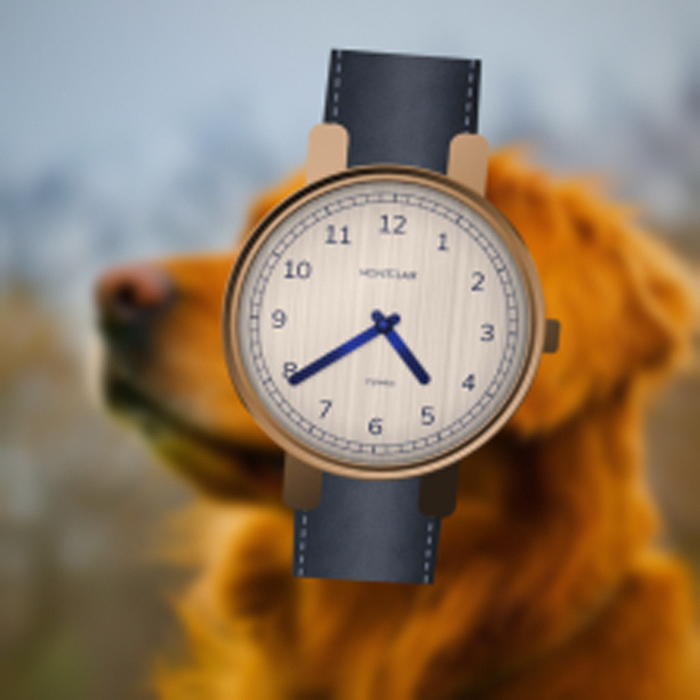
4:39
